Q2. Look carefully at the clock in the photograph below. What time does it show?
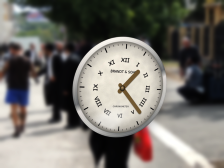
1:23
